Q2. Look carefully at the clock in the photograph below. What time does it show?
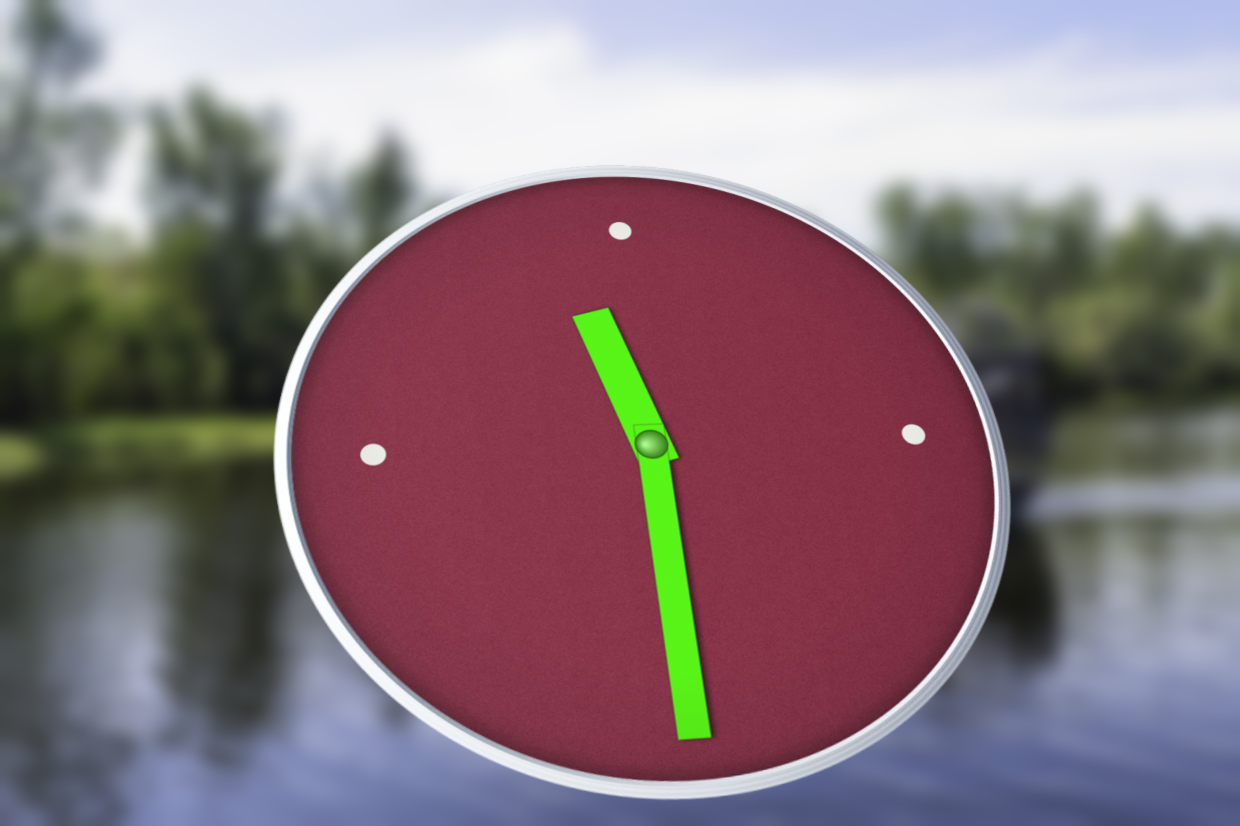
11:30
